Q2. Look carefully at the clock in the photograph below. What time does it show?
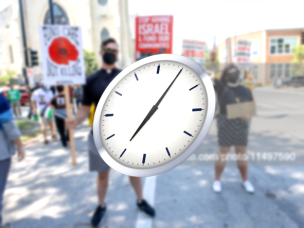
7:05
